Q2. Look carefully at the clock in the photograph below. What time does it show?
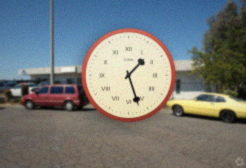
1:27
